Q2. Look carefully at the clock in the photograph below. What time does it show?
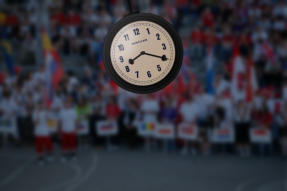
8:20
